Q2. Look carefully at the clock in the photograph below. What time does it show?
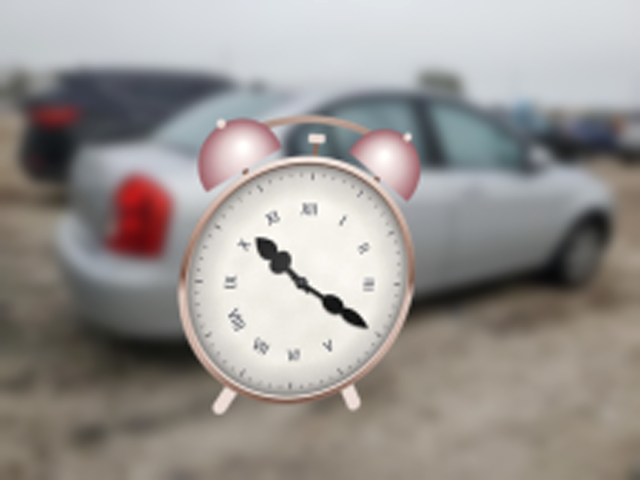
10:20
